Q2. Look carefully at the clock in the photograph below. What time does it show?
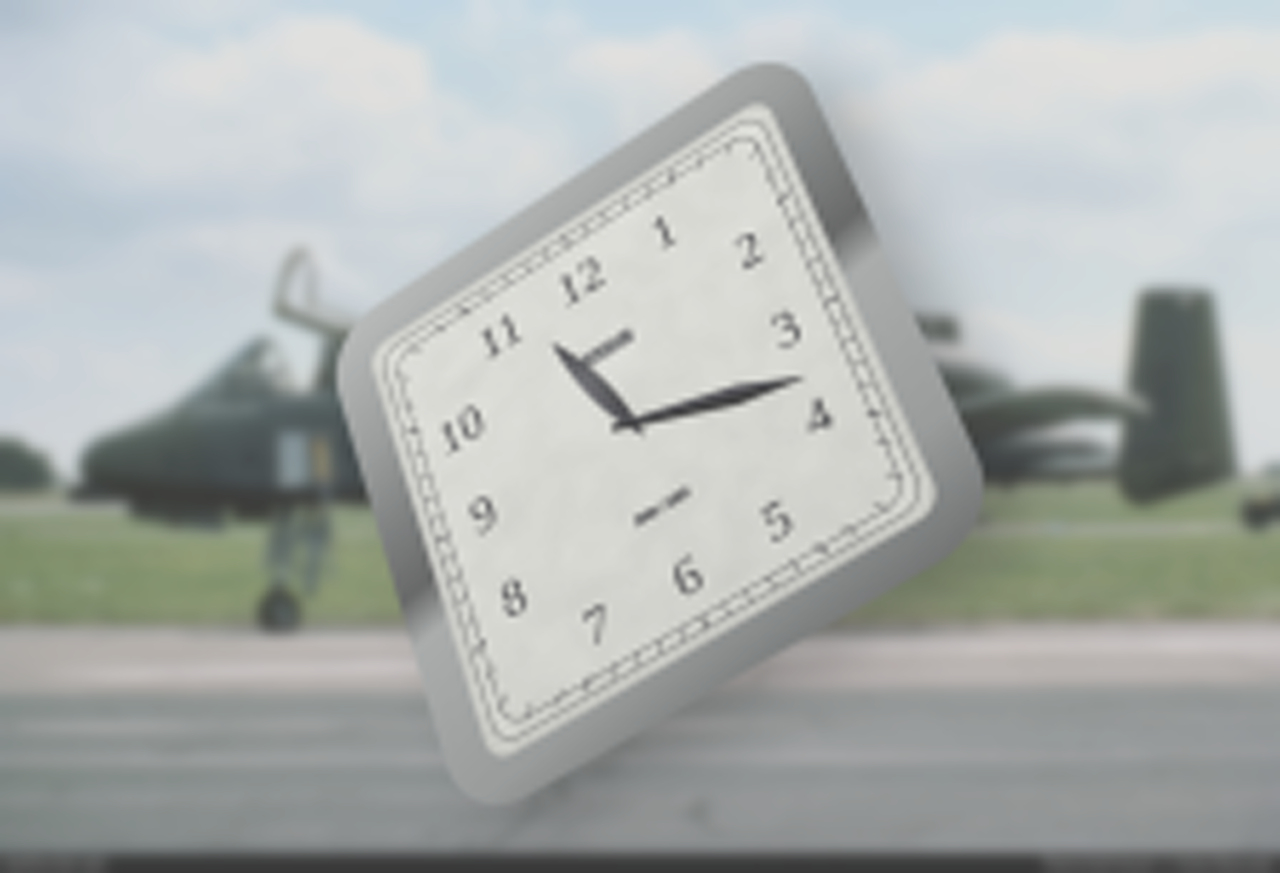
11:18
